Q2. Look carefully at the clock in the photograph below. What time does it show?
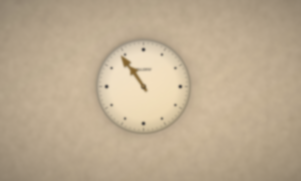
10:54
